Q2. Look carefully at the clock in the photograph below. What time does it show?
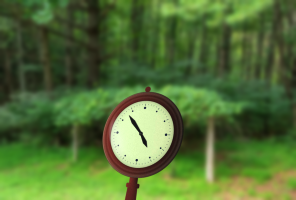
4:53
